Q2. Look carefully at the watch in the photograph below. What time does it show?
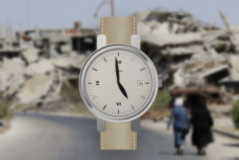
4:59
